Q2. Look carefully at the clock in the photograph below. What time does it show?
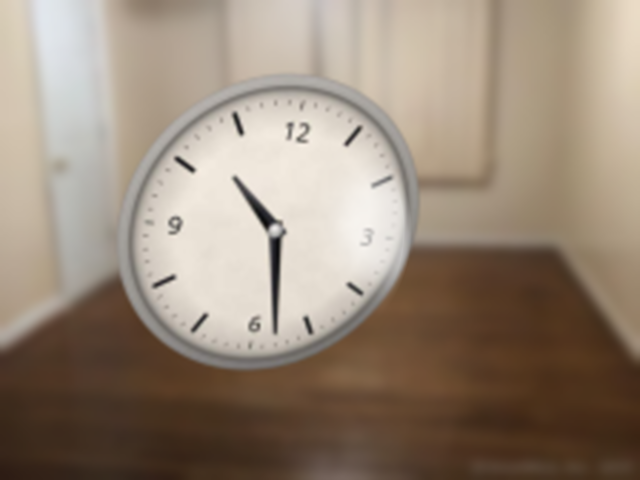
10:28
